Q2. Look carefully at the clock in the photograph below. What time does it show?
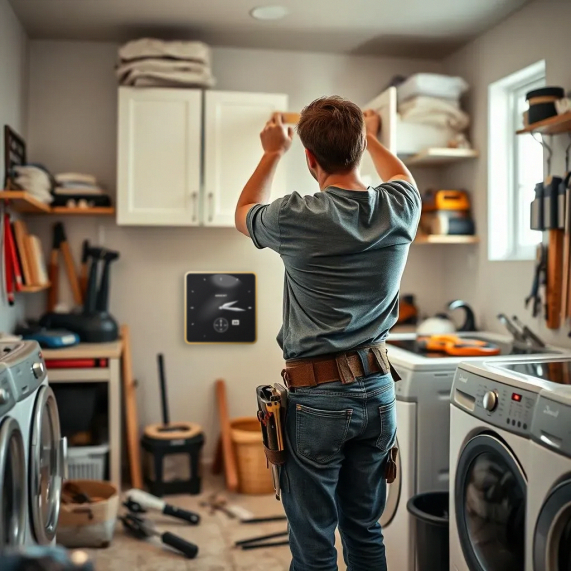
2:16
